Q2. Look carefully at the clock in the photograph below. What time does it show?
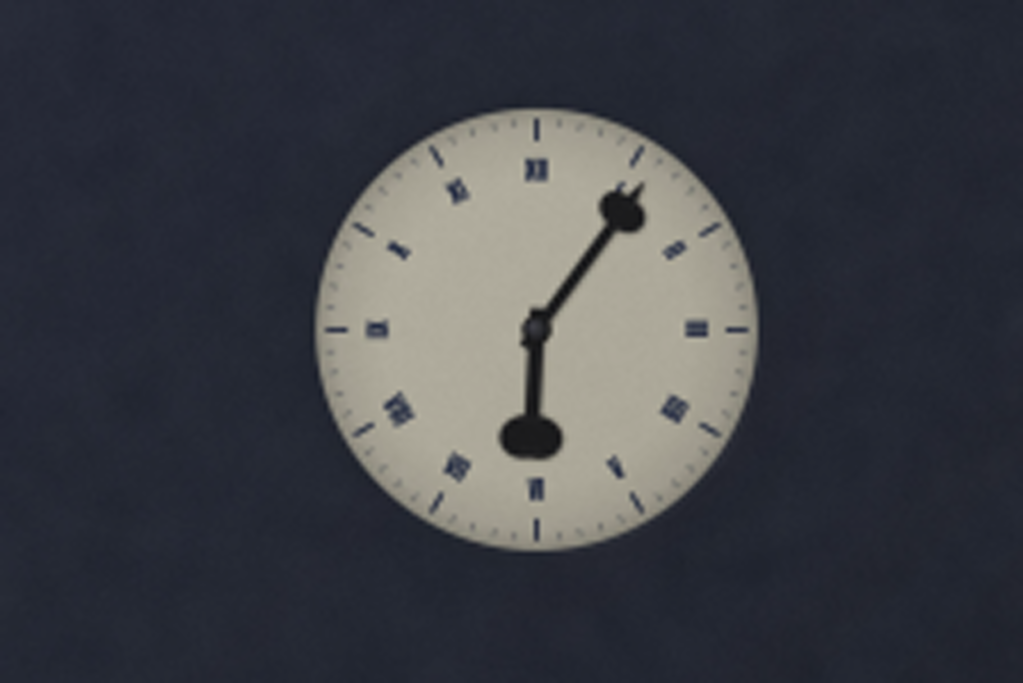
6:06
